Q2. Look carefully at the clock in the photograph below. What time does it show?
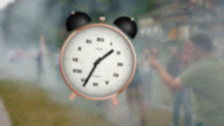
1:34
